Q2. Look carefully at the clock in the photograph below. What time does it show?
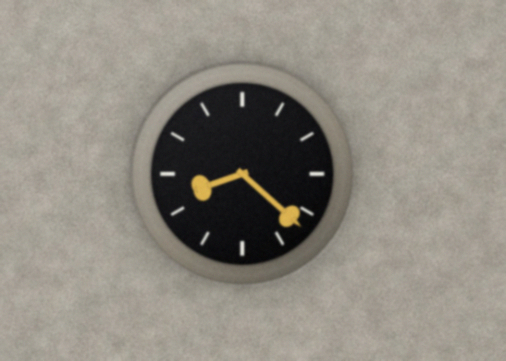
8:22
